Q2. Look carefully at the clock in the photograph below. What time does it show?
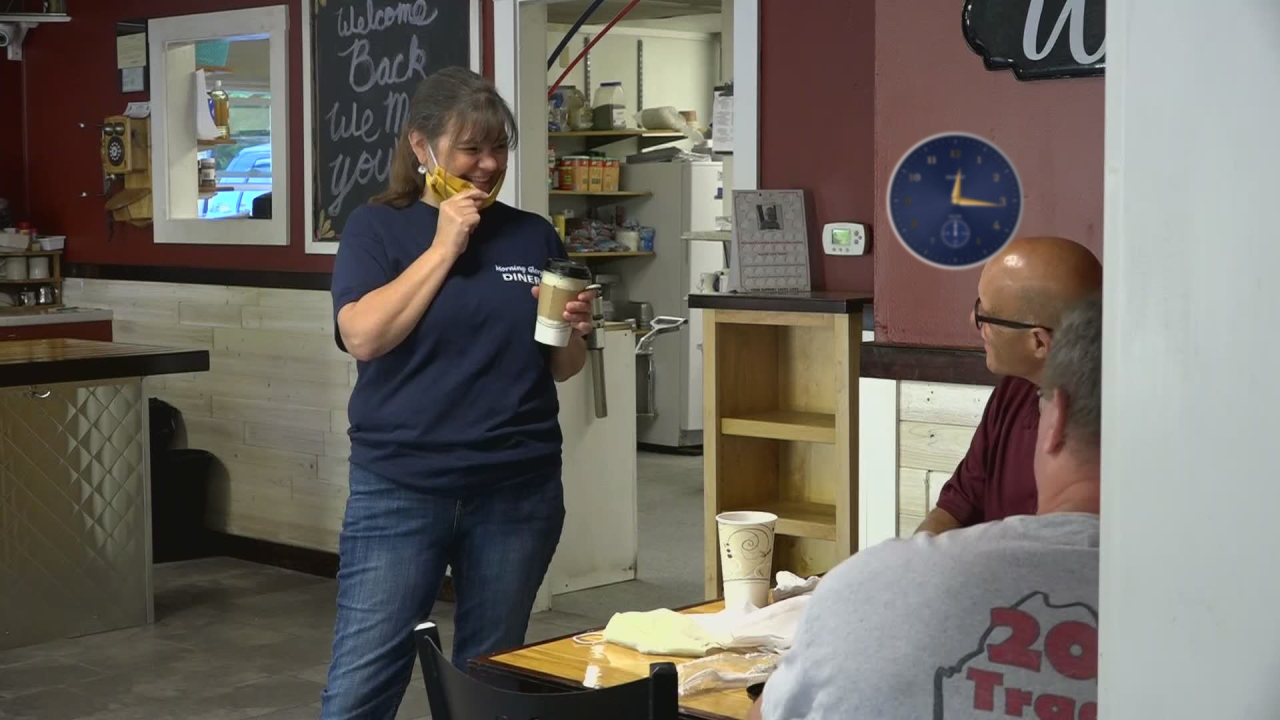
12:16
